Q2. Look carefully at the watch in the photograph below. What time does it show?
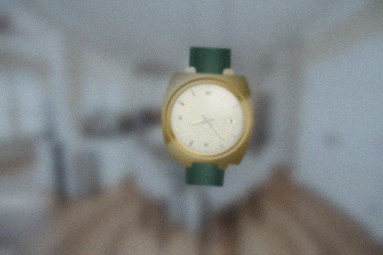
8:23
